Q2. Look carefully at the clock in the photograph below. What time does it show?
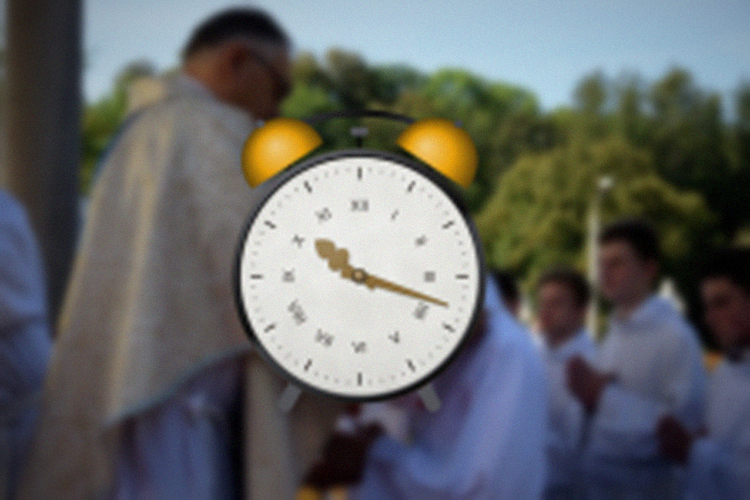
10:18
